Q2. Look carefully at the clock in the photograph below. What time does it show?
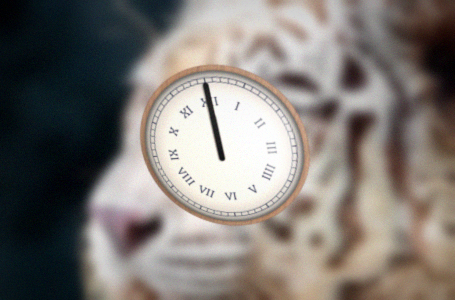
12:00
